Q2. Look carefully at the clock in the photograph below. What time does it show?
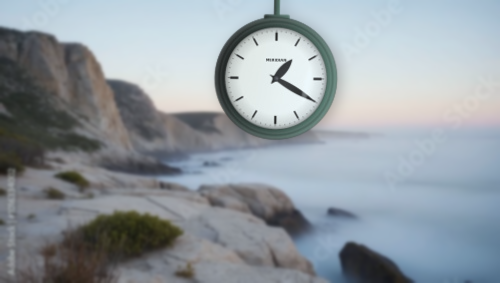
1:20
